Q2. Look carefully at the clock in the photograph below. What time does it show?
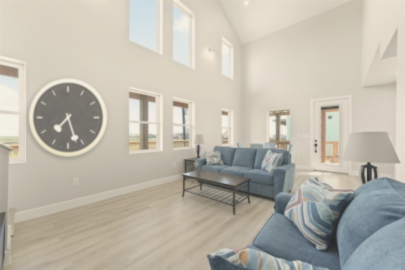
7:27
